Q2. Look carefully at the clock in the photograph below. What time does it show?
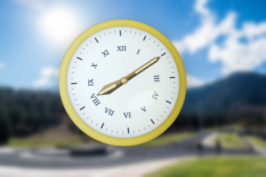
8:10
